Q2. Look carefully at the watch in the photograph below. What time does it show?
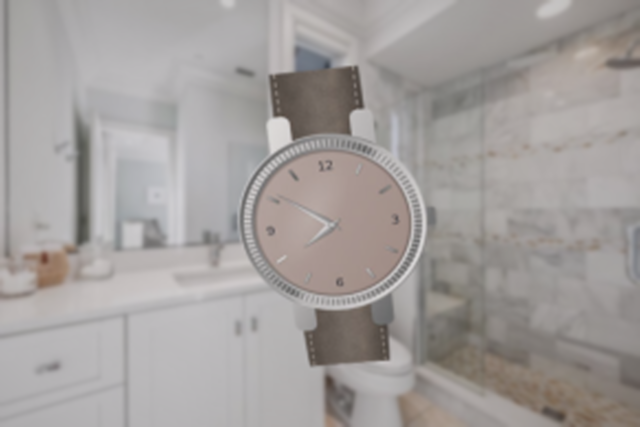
7:51
